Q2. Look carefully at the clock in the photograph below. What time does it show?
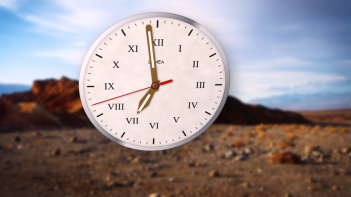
6:58:42
